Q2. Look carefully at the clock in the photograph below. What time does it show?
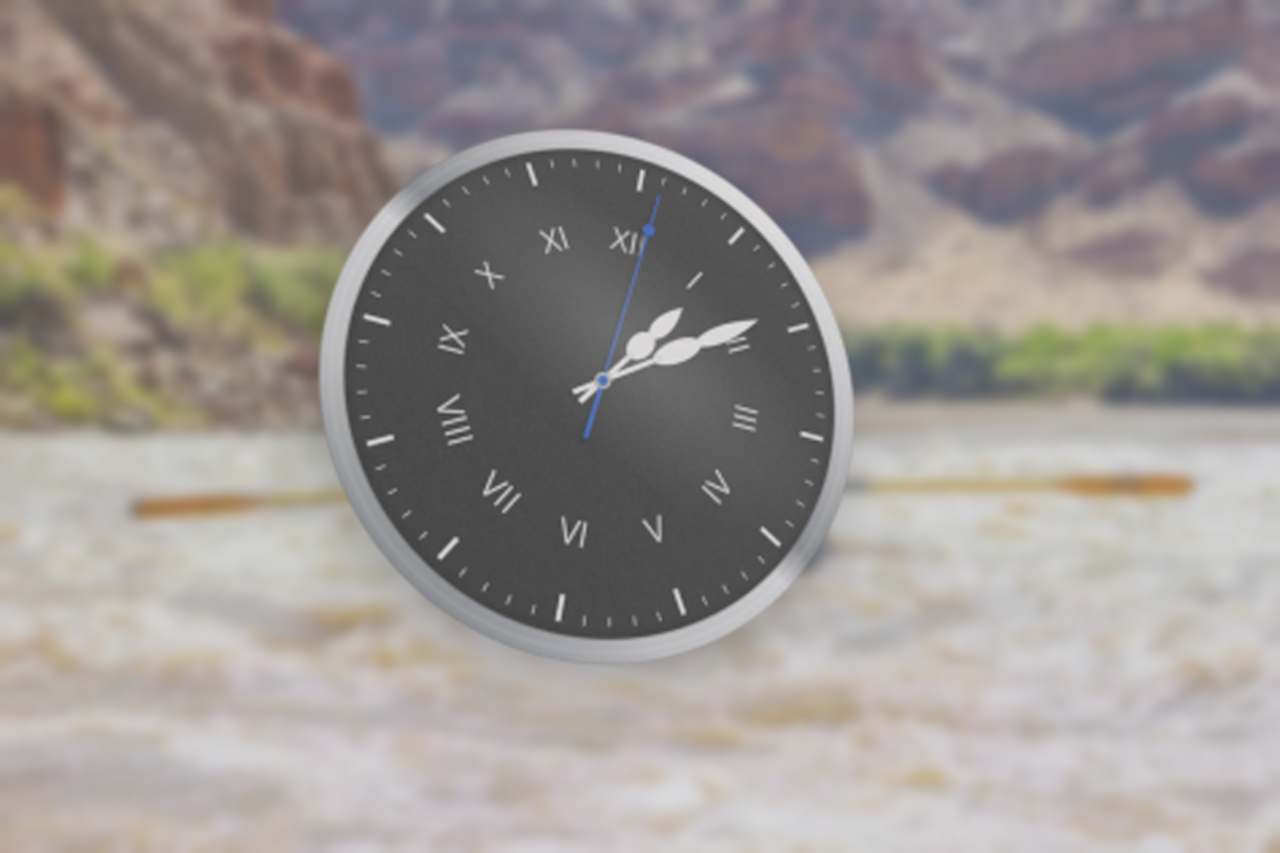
1:09:01
